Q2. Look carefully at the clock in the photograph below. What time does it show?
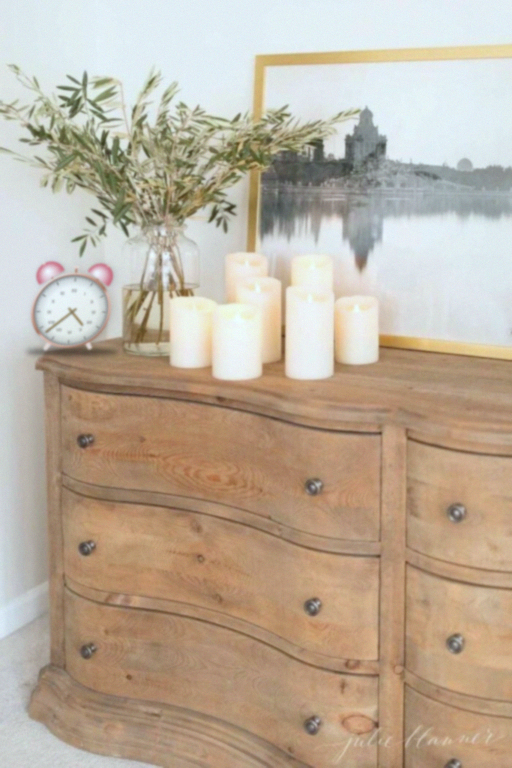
4:38
